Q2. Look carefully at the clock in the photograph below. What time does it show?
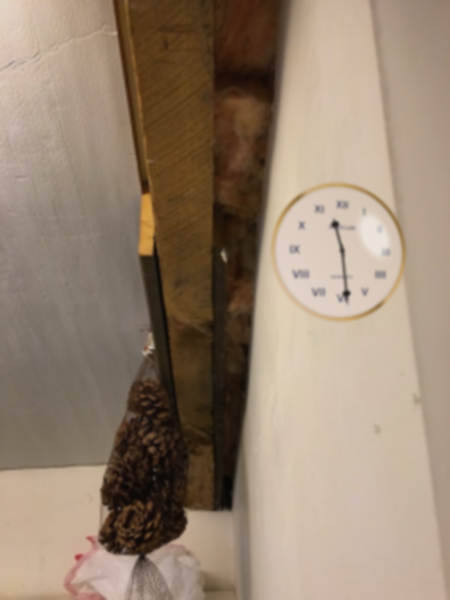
11:29
